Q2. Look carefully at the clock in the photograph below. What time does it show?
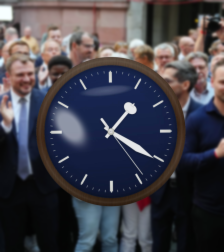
1:20:24
